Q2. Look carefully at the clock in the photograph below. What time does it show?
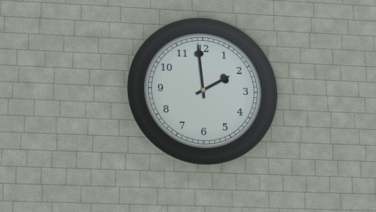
1:59
